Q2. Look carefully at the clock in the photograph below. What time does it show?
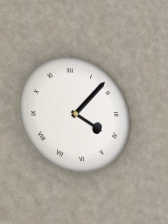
4:08
